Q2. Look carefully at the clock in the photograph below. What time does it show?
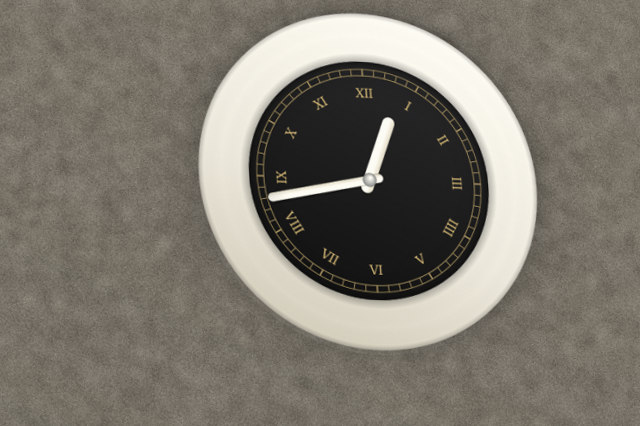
12:43
